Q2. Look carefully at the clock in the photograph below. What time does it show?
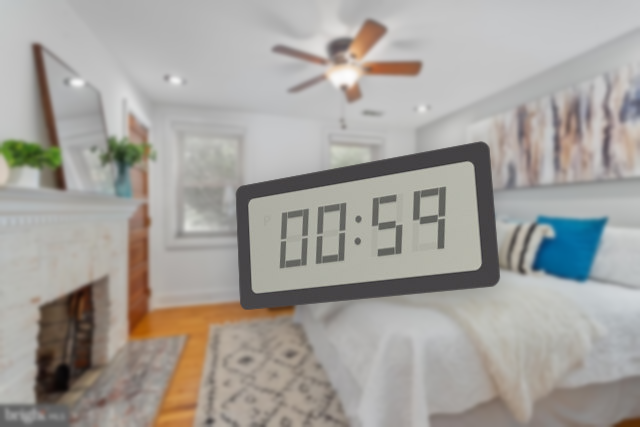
0:59
